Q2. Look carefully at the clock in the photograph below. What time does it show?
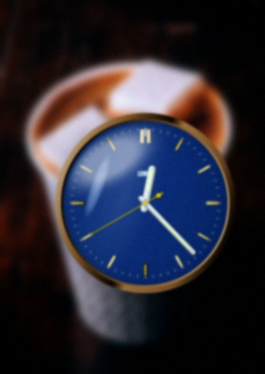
12:22:40
